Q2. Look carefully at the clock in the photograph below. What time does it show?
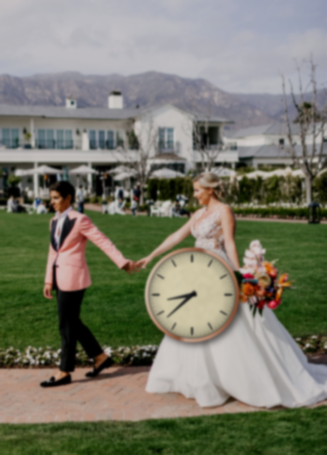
8:38
